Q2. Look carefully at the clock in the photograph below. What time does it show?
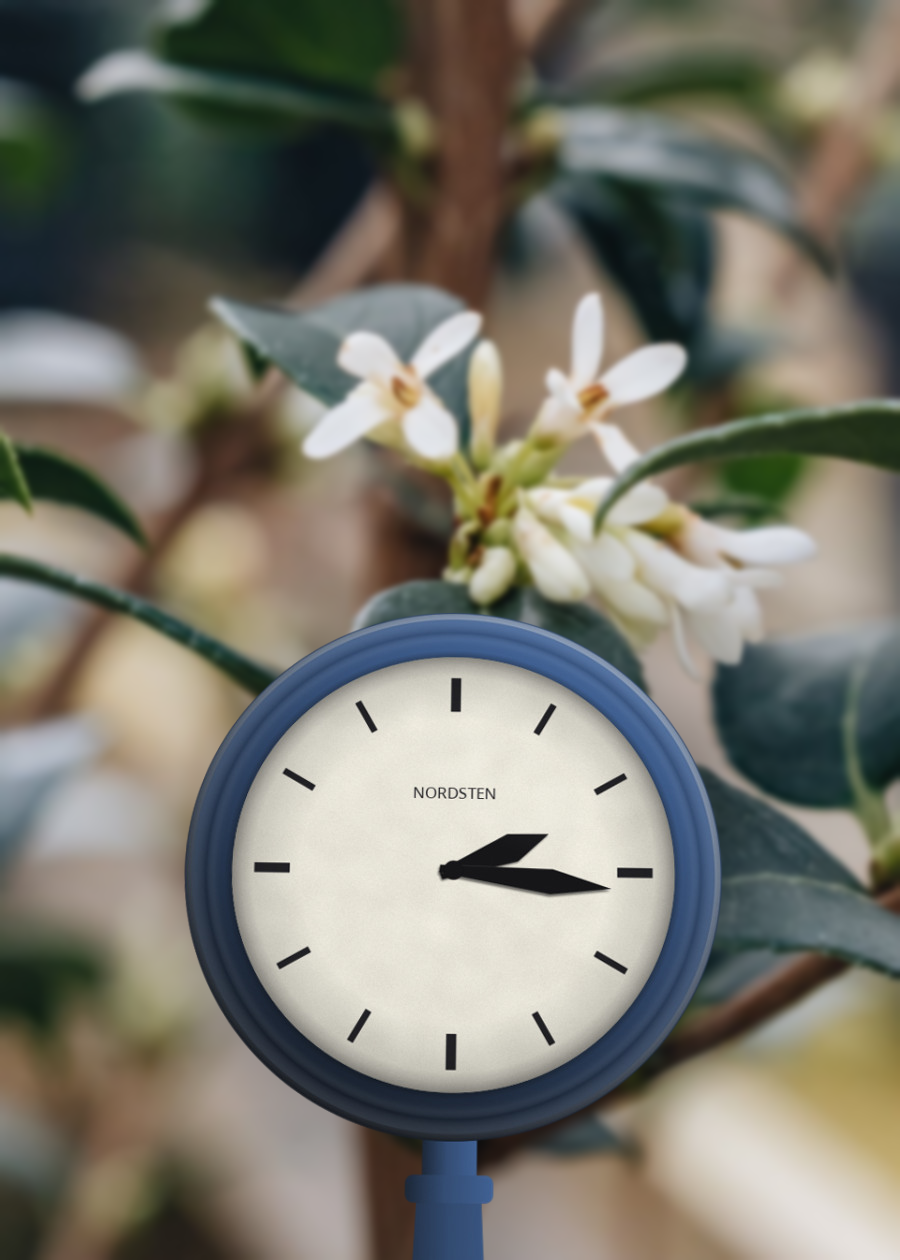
2:16
